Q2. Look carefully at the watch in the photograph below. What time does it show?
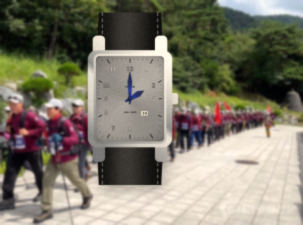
2:00
